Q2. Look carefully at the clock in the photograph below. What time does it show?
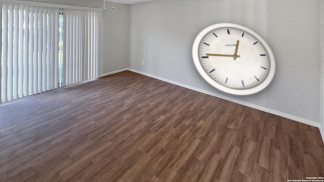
12:46
